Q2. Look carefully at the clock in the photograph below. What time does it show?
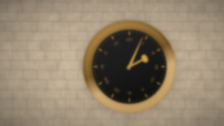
2:04
